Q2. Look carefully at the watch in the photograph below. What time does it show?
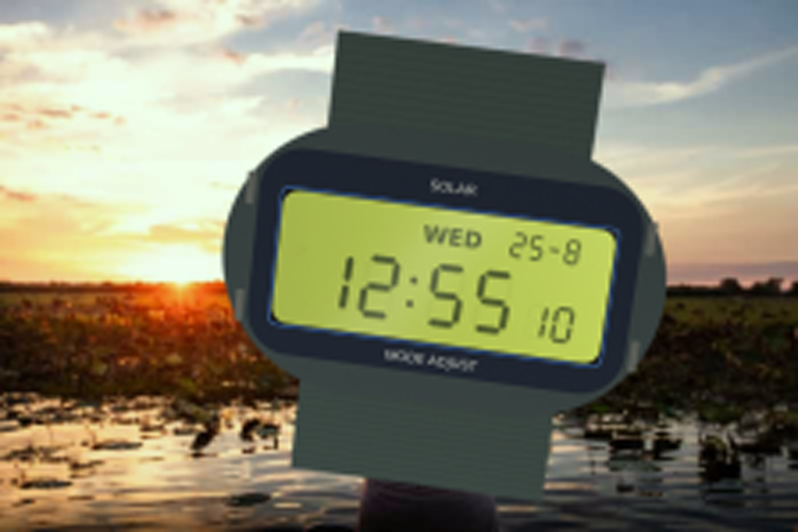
12:55:10
